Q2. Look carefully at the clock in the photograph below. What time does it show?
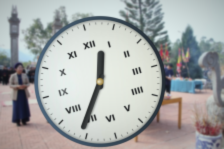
12:36
